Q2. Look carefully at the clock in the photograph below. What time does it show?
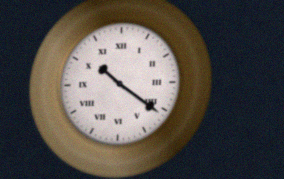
10:21
